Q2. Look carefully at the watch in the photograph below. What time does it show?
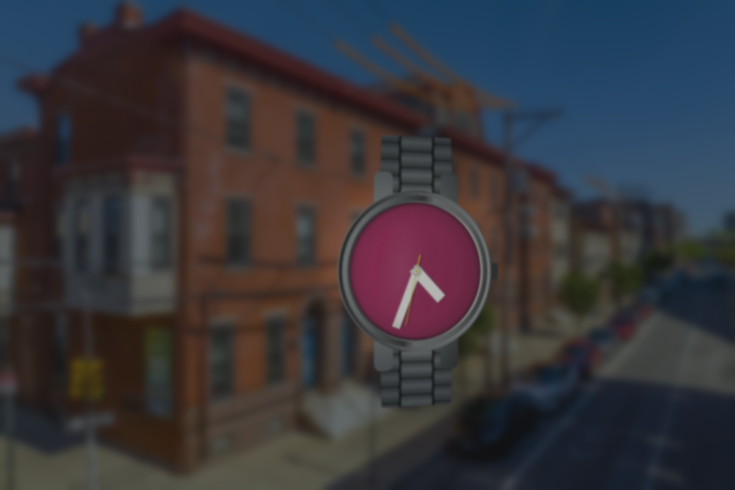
4:33:32
